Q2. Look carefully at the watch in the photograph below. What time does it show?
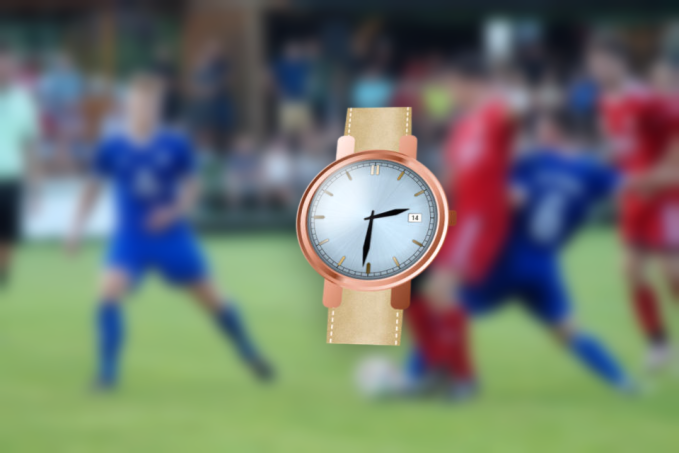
2:31
